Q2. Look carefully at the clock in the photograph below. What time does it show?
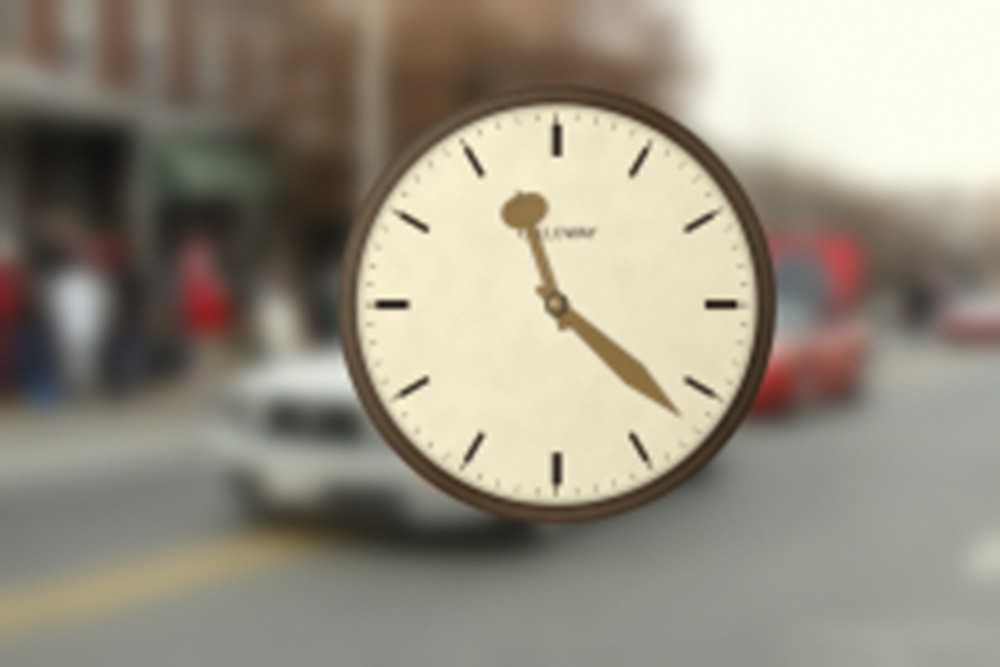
11:22
